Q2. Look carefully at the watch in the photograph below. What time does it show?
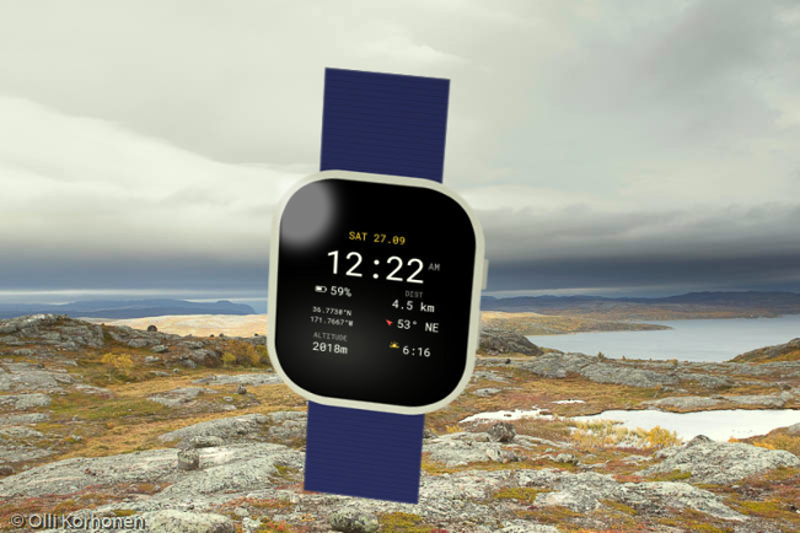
12:22
